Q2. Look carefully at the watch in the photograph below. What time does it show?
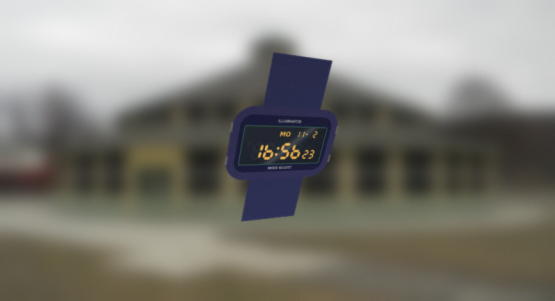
16:56:23
